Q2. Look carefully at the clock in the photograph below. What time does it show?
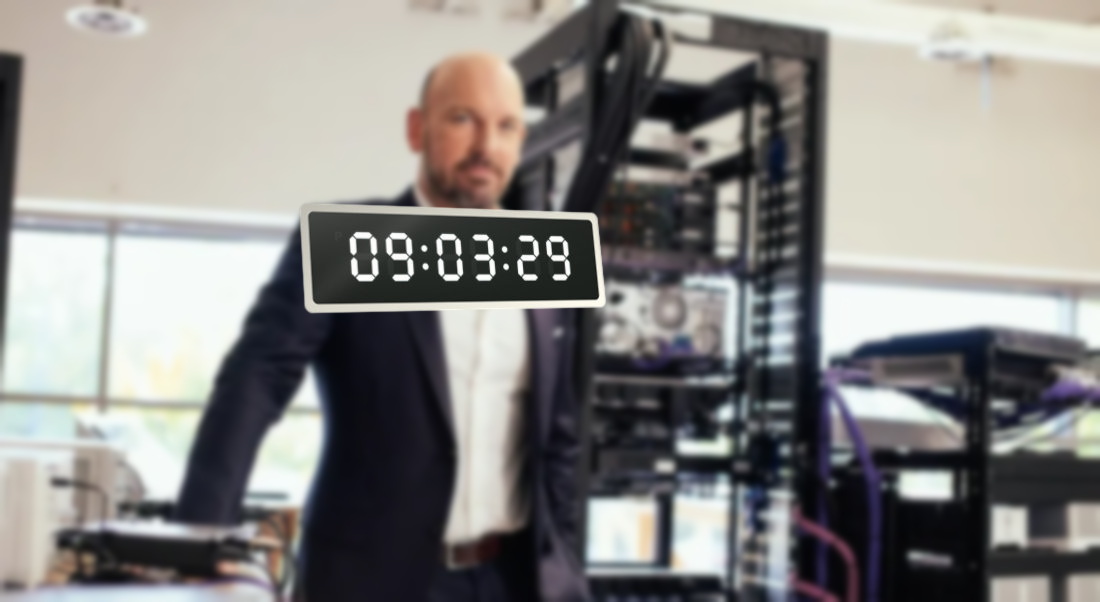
9:03:29
